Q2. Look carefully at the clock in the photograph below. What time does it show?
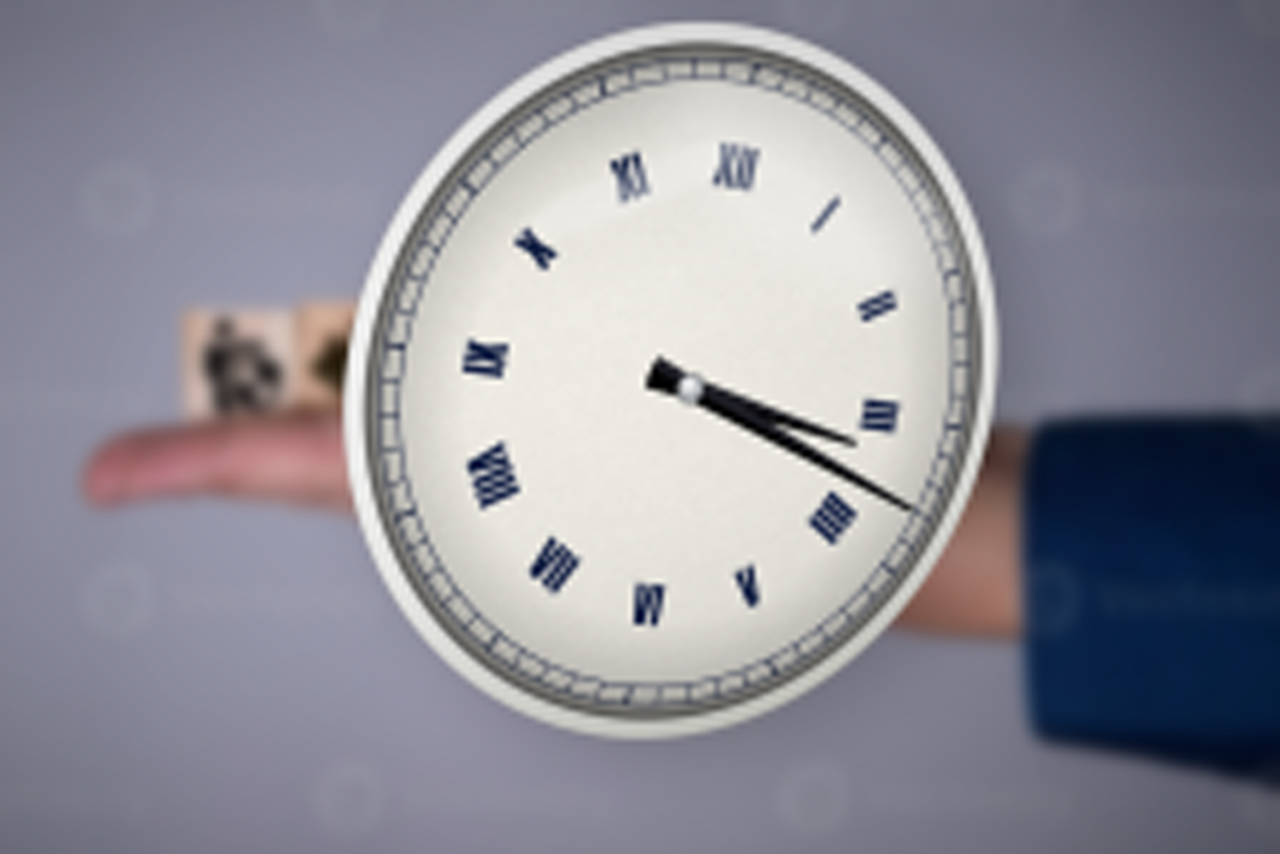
3:18
